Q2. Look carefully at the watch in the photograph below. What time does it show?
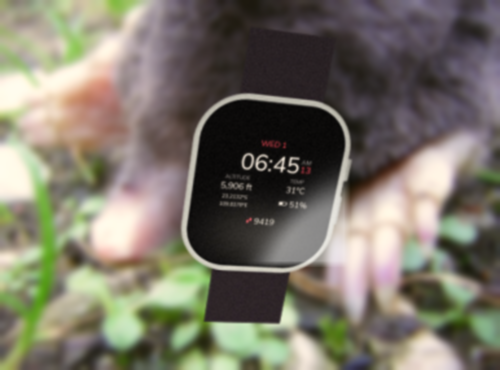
6:45
